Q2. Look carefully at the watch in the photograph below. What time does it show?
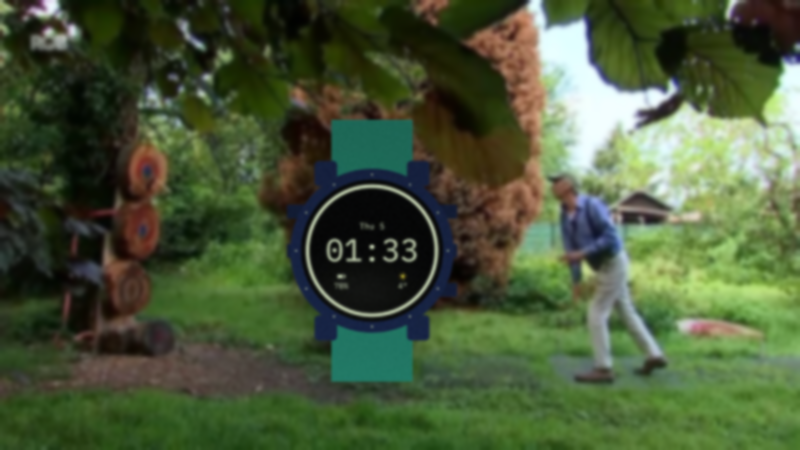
1:33
